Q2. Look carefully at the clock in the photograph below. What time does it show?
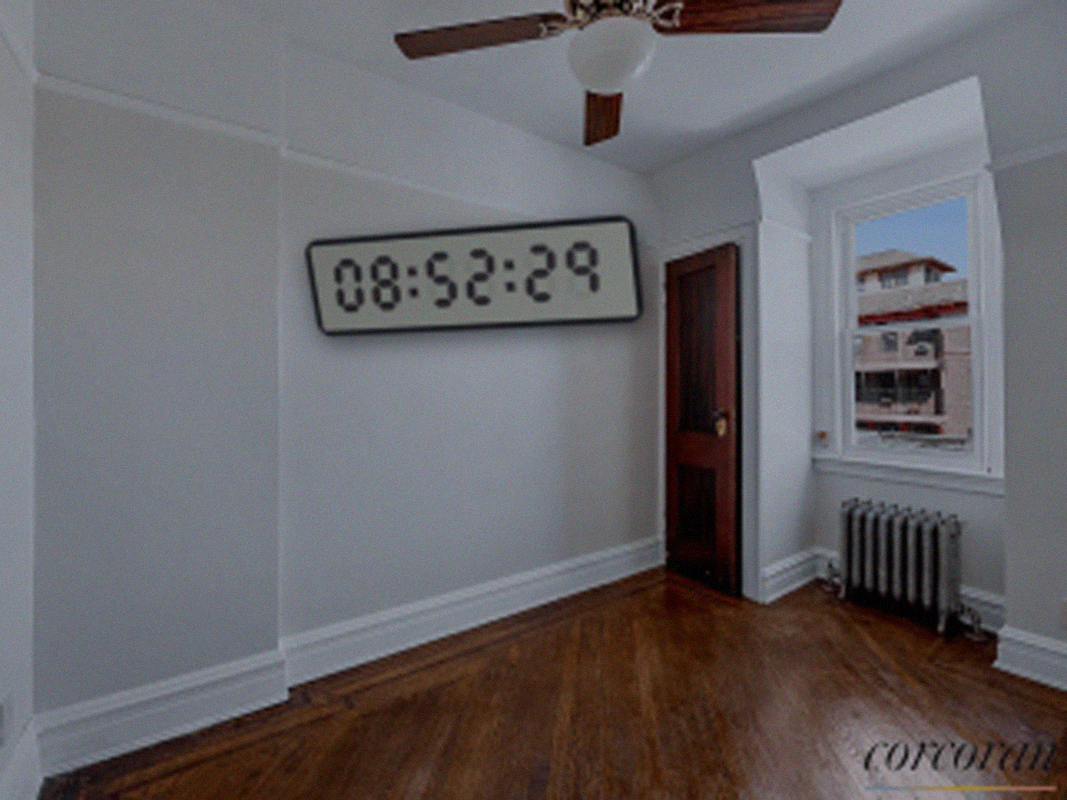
8:52:29
